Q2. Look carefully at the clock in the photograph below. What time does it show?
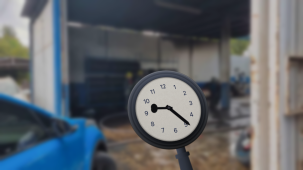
9:24
